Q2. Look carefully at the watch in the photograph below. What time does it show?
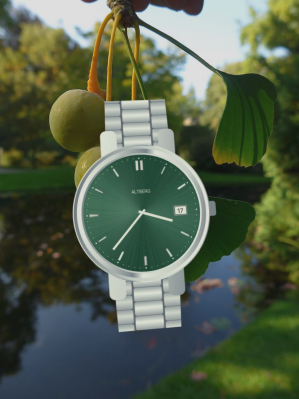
3:37
